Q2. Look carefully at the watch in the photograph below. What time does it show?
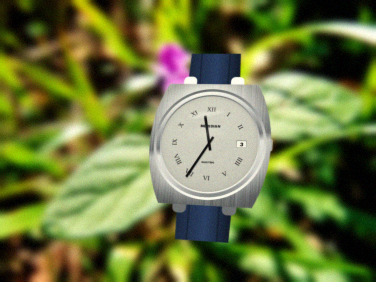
11:35
